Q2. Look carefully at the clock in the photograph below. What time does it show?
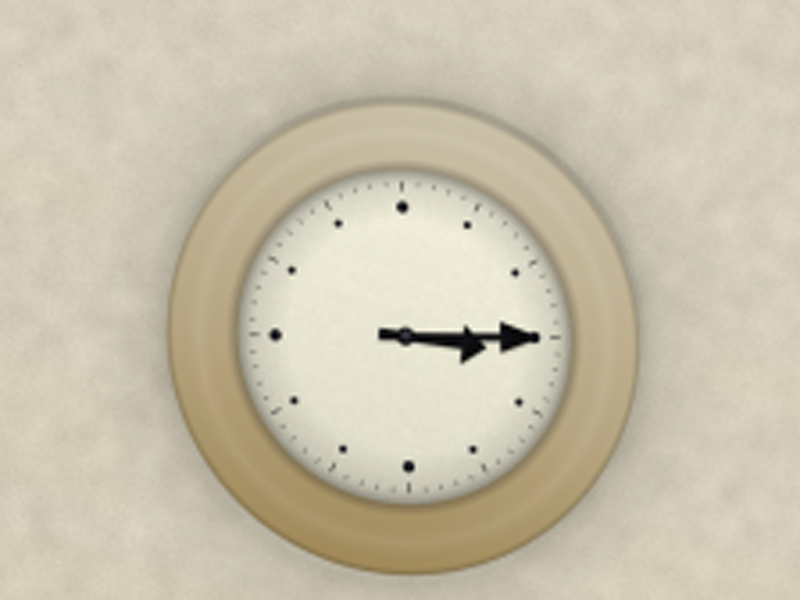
3:15
